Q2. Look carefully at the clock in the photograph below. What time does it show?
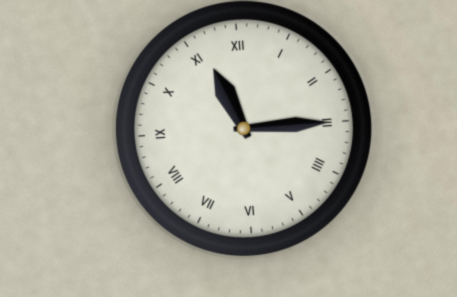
11:15
